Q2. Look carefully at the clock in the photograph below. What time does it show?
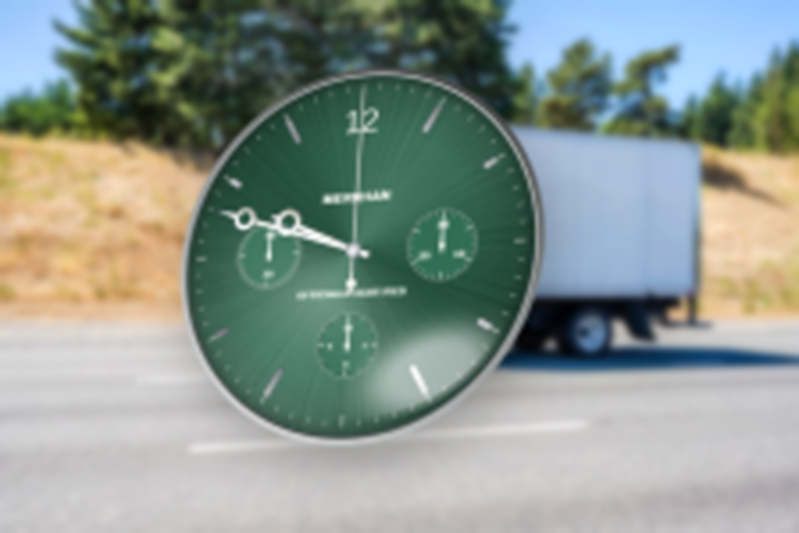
9:48
